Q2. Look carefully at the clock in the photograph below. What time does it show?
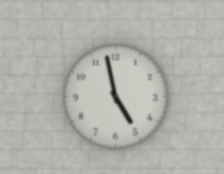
4:58
